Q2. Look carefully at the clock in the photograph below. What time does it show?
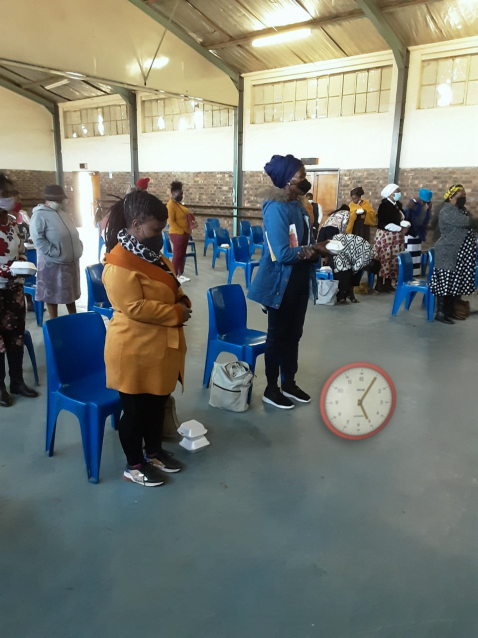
5:05
